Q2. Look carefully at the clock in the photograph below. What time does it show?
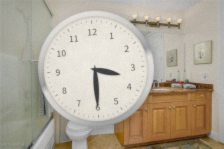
3:30
